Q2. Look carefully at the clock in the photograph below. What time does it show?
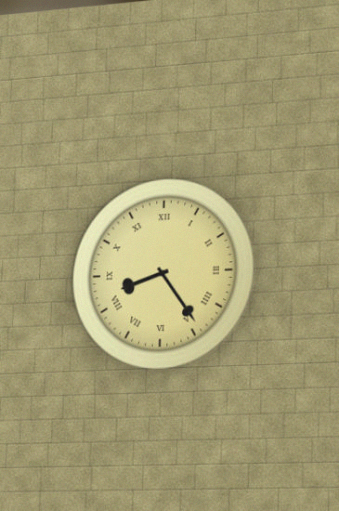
8:24
